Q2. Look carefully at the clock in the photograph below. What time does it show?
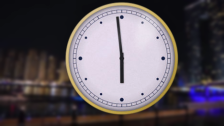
5:59
